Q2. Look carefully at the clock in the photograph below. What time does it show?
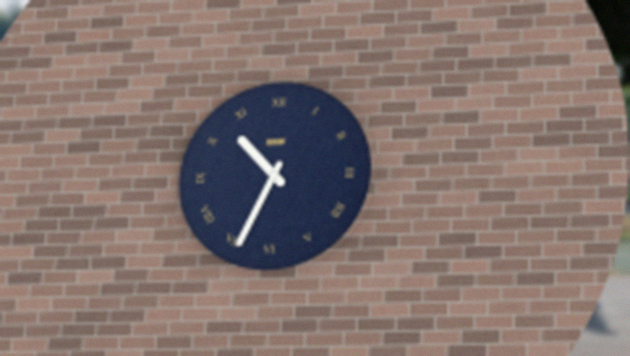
10:34
